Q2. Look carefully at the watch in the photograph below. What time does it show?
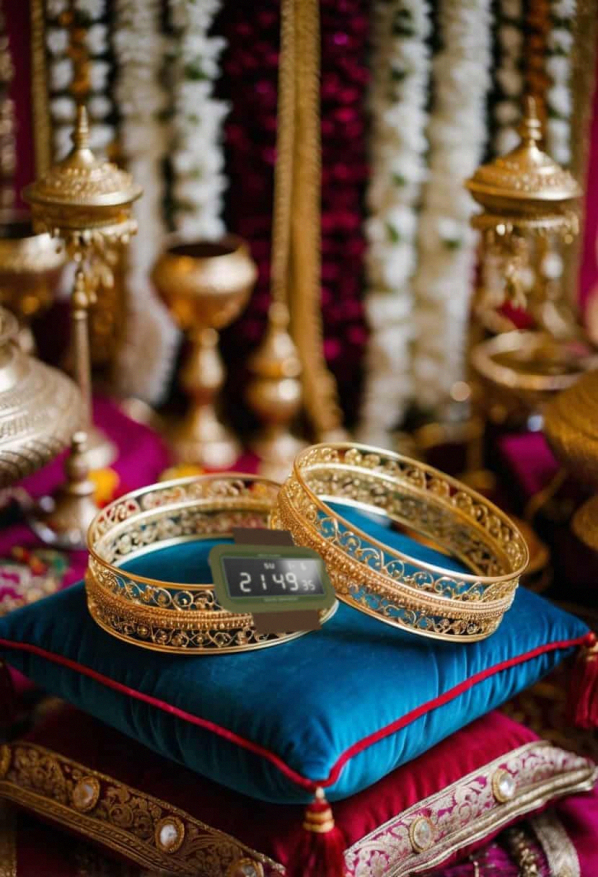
21:49
